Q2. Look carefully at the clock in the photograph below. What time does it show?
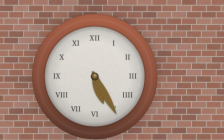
5:25
